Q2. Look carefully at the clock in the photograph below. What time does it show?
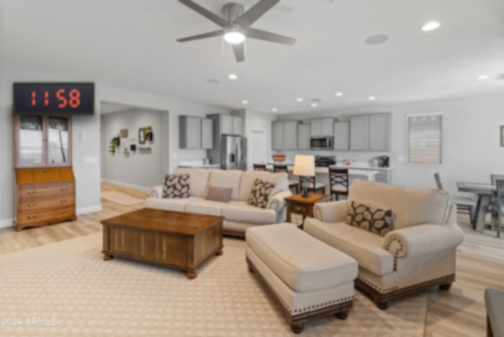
11:58
